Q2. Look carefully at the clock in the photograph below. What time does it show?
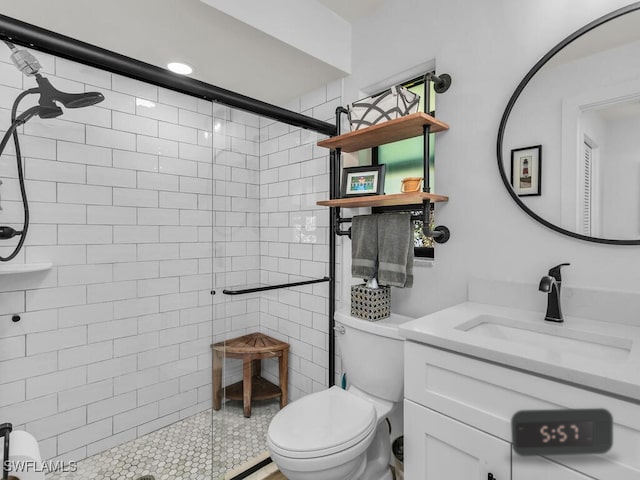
5:57
